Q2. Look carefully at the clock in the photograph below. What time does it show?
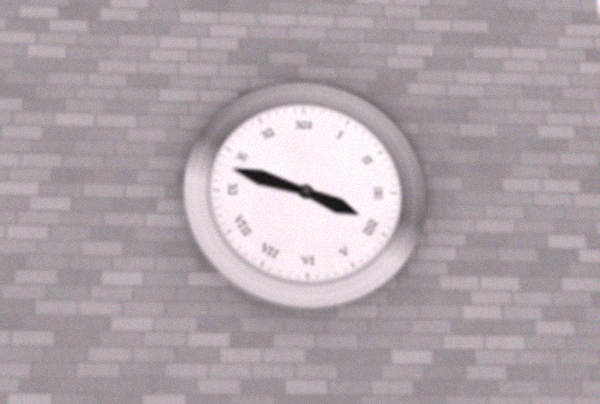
3:48
